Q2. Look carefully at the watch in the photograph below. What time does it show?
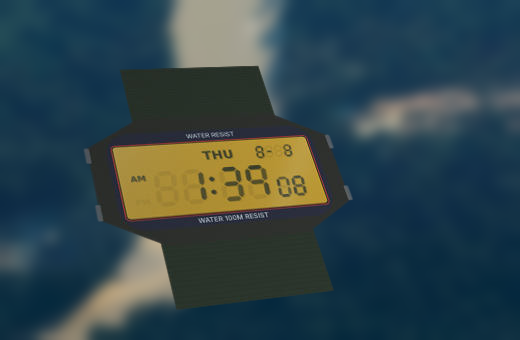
1:39:08
